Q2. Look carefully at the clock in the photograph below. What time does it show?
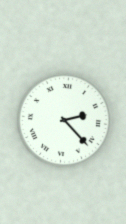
2:22
